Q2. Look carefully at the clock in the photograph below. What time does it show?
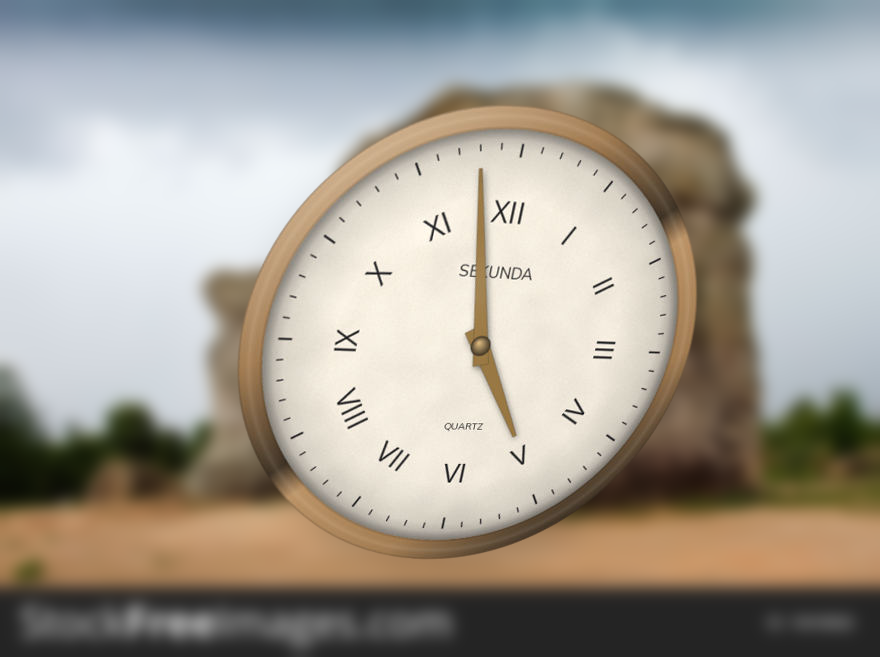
4:58
